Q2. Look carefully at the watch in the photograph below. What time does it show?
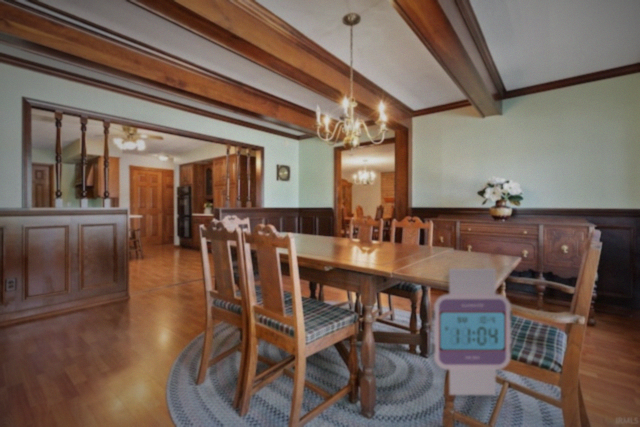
11:04
